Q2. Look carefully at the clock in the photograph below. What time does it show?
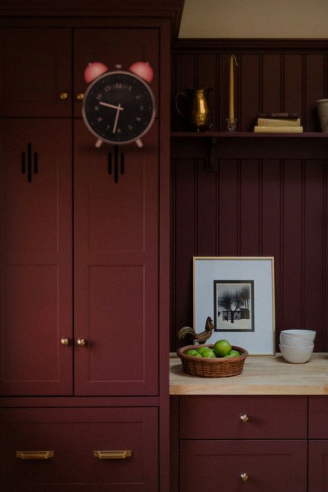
9:32
